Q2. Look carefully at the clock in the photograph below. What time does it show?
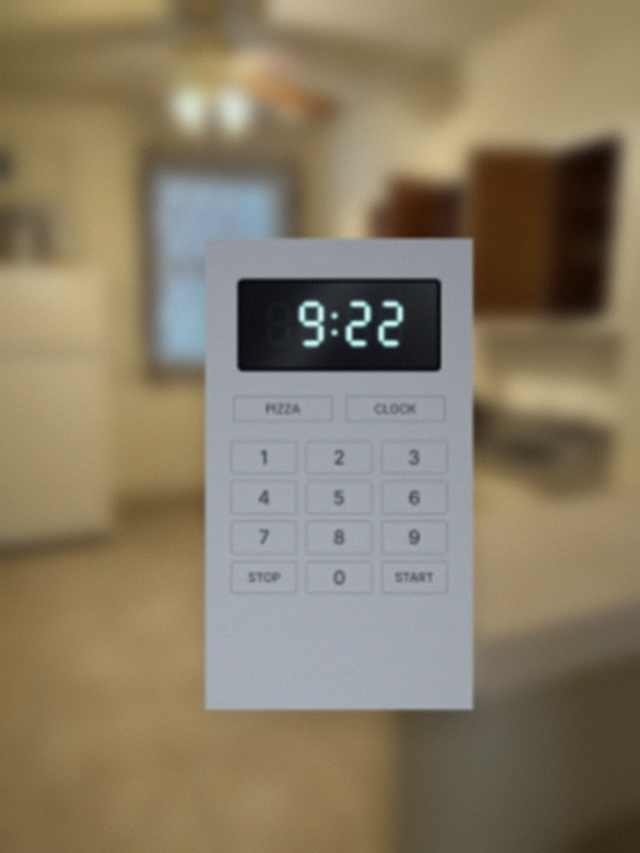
9:22
